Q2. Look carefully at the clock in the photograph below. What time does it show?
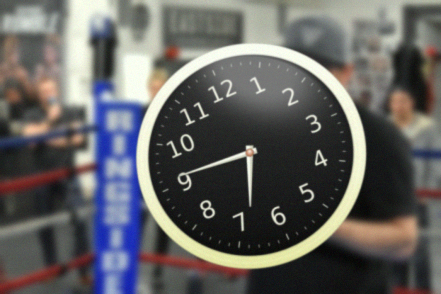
6:46
